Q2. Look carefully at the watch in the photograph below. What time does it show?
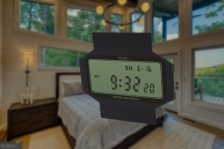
9:32:20
